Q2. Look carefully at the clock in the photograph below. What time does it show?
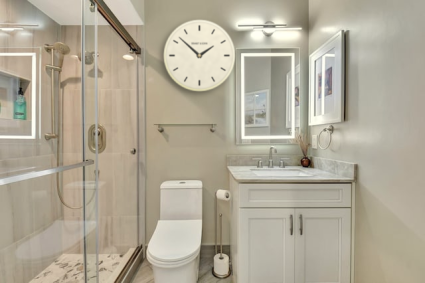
1:52
